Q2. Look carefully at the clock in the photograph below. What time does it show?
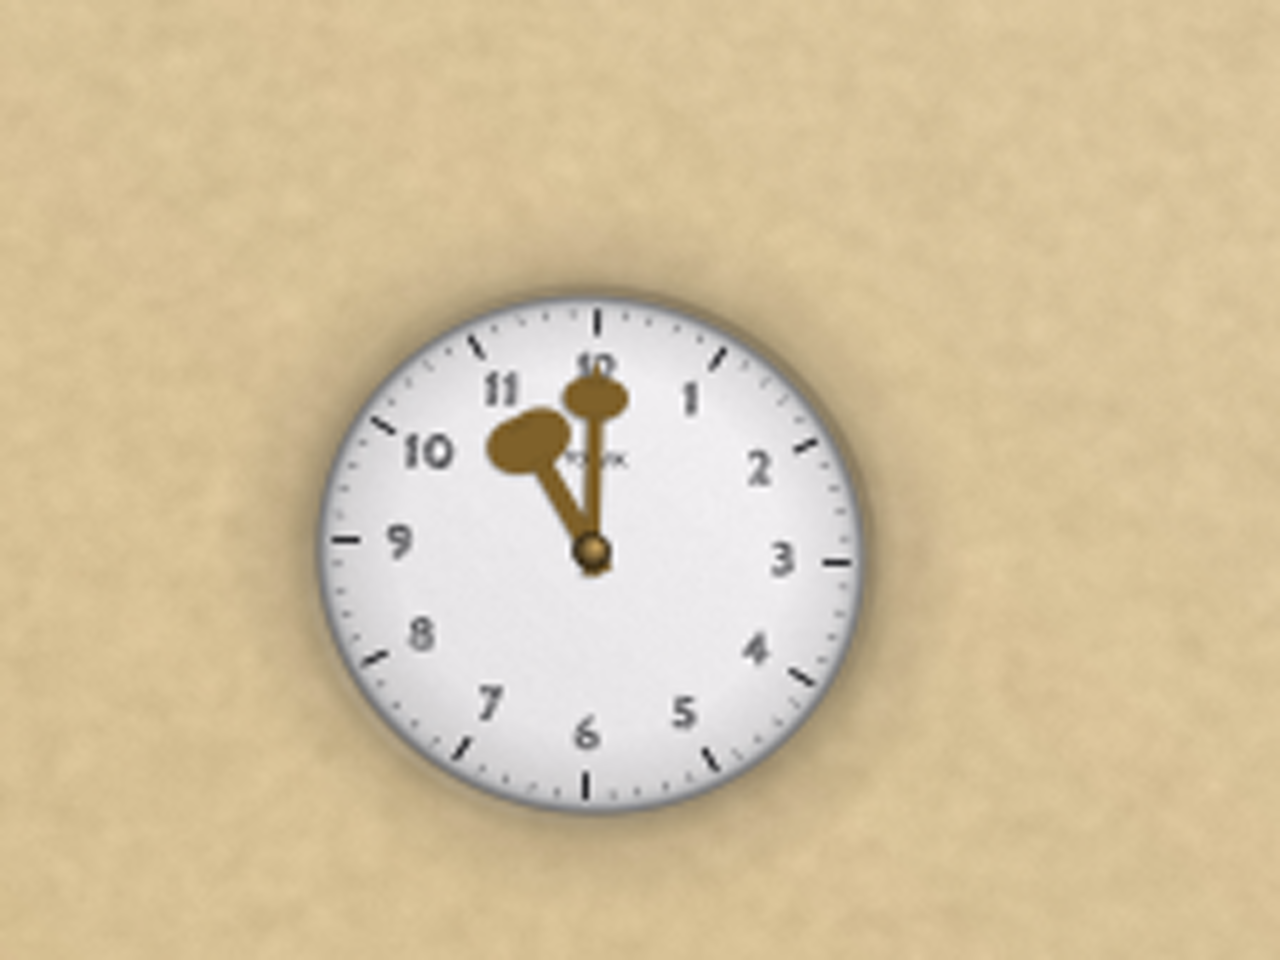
11:00
